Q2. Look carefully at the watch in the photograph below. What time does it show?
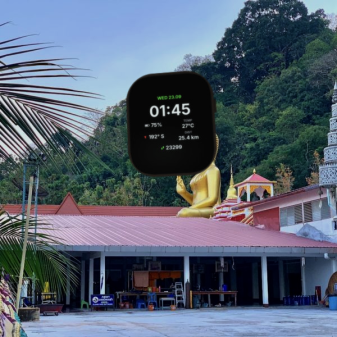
1:45
